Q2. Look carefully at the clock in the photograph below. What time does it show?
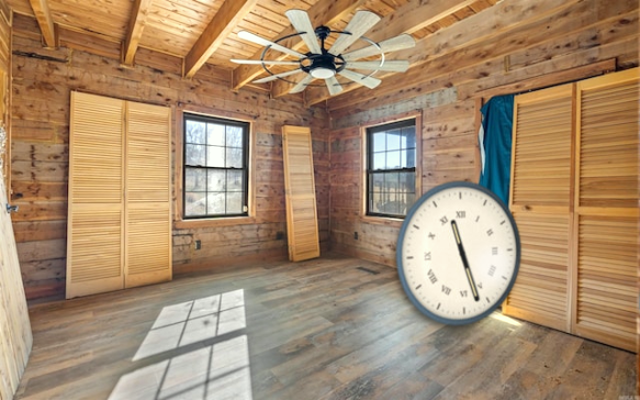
11:27
